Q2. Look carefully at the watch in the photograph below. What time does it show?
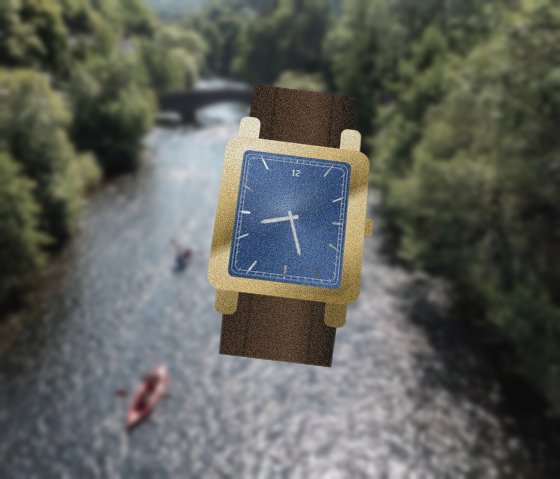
8:27
